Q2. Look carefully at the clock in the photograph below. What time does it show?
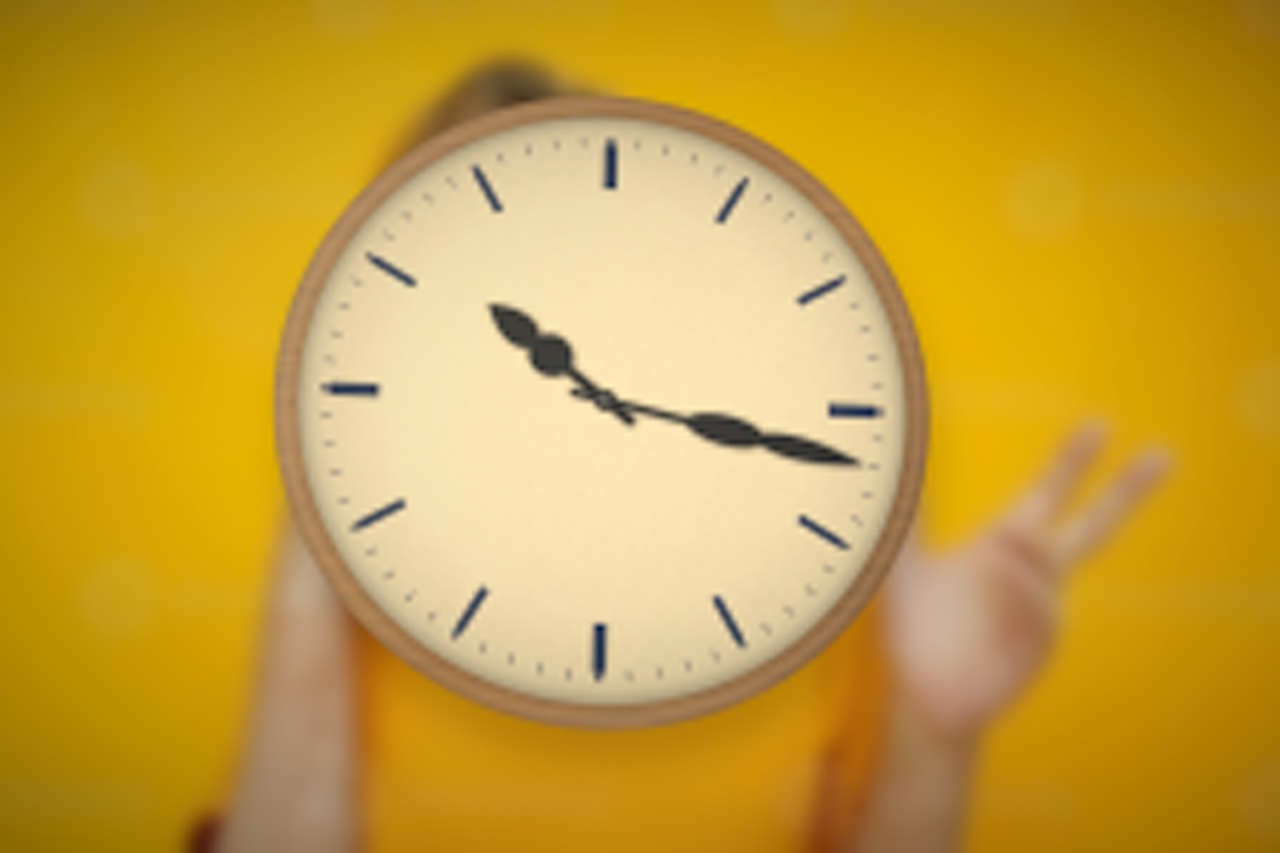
10:17
